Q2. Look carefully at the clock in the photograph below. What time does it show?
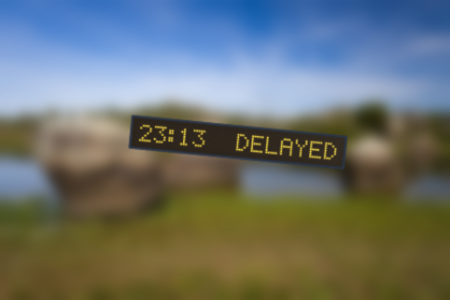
23:13
